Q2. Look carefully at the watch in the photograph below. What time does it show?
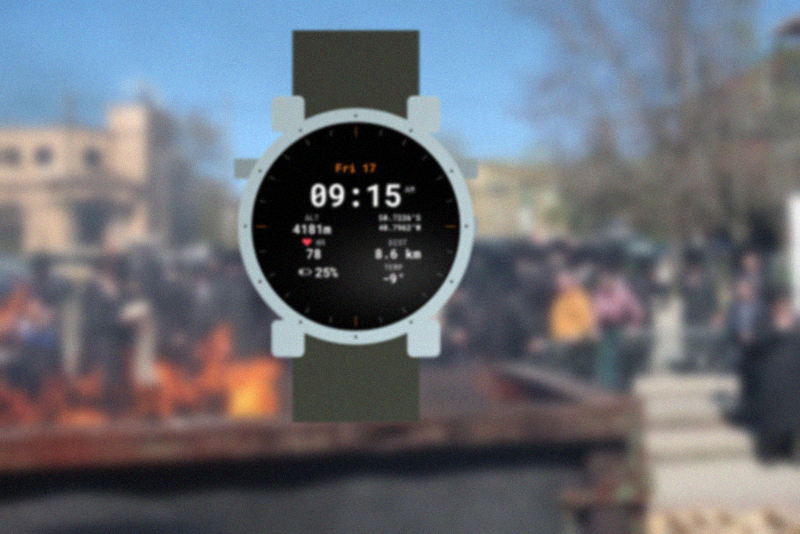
9:15
